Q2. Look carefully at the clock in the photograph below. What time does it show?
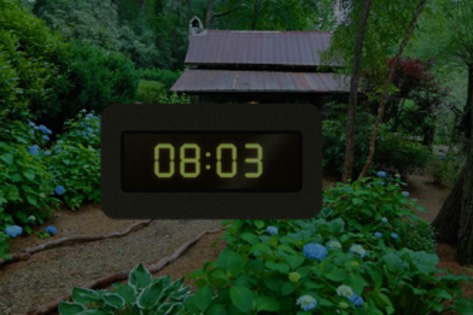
8:03
